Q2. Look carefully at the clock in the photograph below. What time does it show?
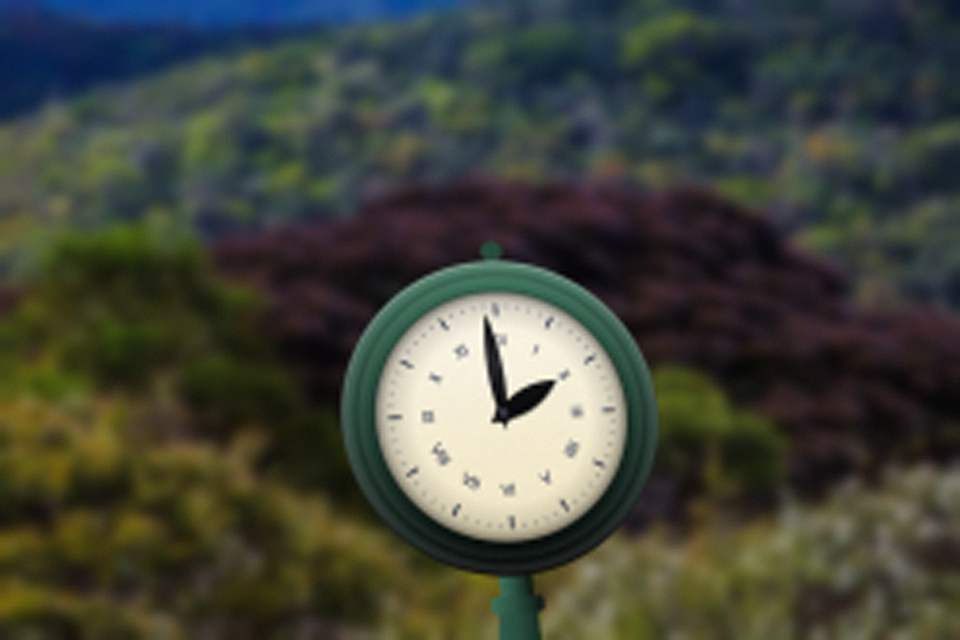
1:59
